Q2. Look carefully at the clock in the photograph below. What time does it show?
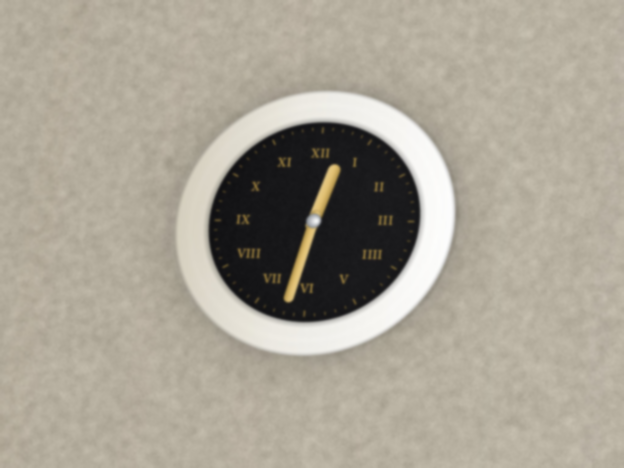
12:32
